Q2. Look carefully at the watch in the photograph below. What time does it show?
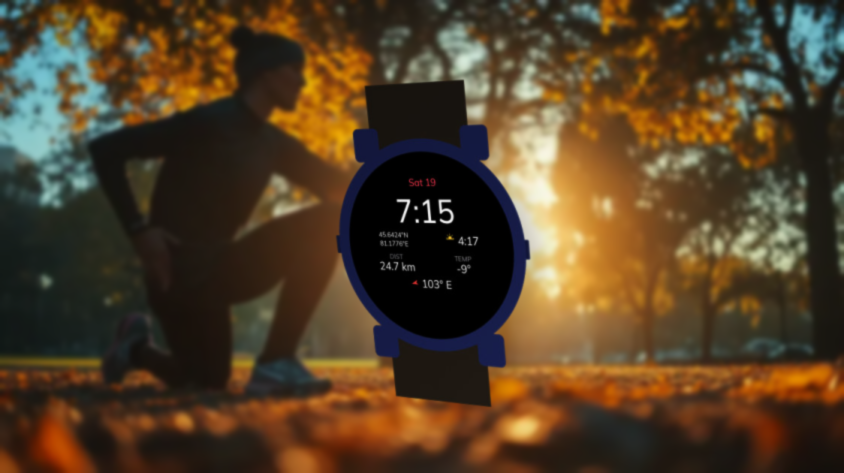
7:15
